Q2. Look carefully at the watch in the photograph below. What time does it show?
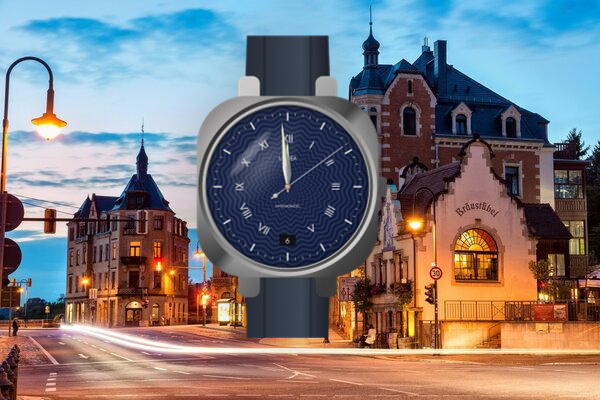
11:59:09
